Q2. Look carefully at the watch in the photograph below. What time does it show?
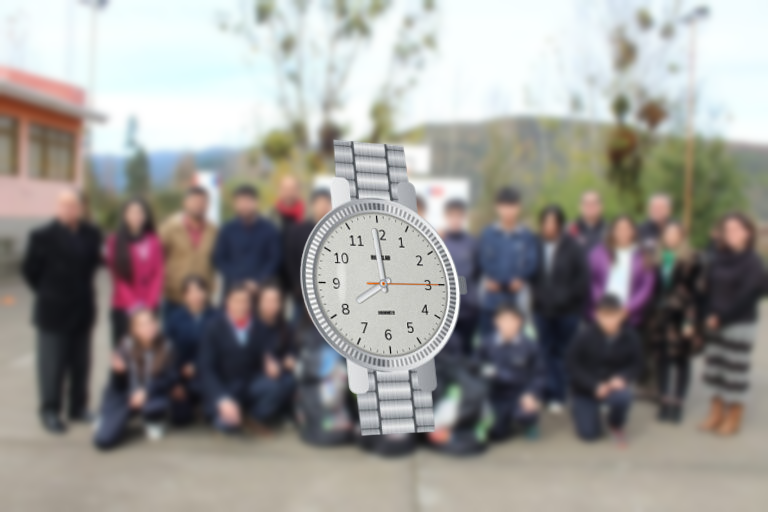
7:59:15
